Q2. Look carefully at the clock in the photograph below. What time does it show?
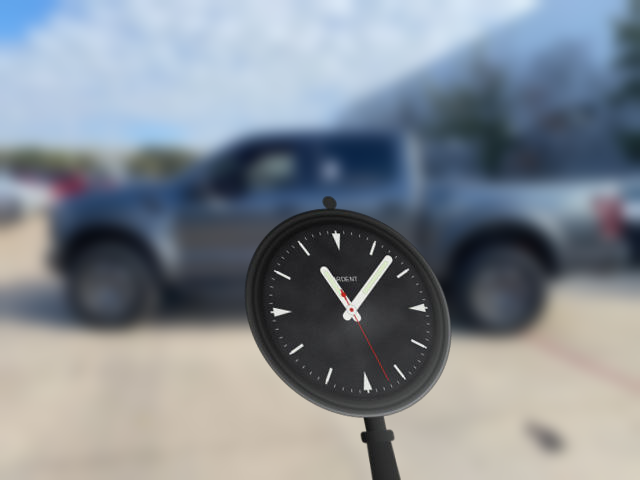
11:07:27
